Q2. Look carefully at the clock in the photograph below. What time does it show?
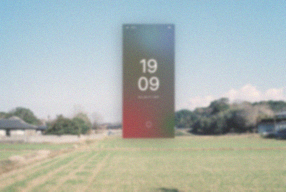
19:09
